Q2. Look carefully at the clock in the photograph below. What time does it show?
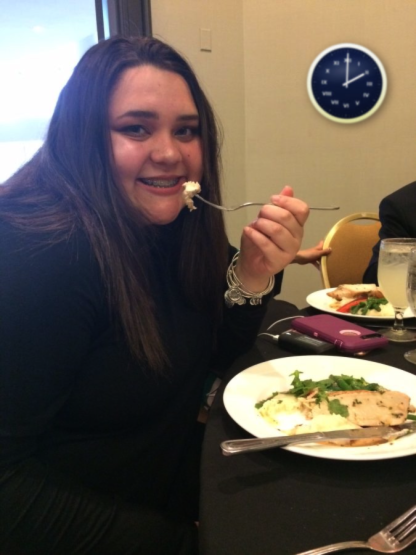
2:00
